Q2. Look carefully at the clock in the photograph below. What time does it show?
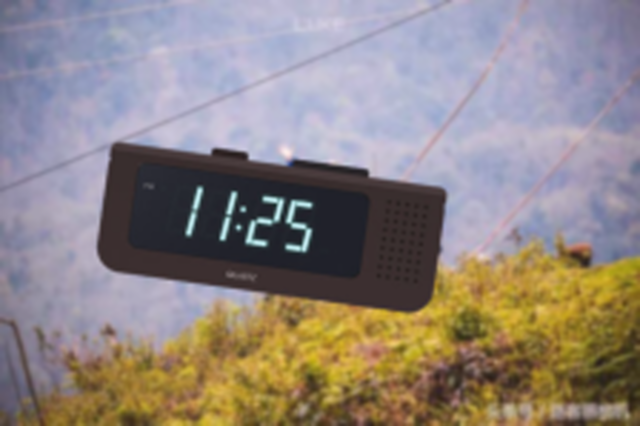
11:25
